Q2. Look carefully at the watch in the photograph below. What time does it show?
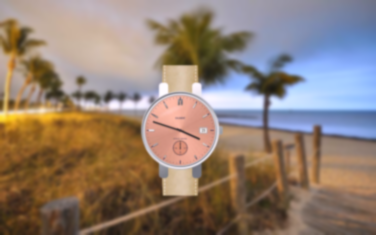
3:48
